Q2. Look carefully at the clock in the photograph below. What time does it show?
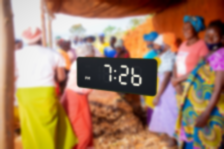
7:26
